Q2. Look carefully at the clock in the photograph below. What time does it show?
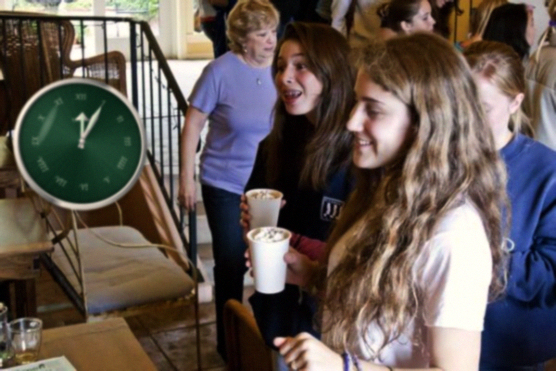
12:05
